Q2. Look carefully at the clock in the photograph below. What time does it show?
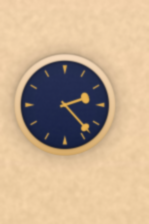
2:23
